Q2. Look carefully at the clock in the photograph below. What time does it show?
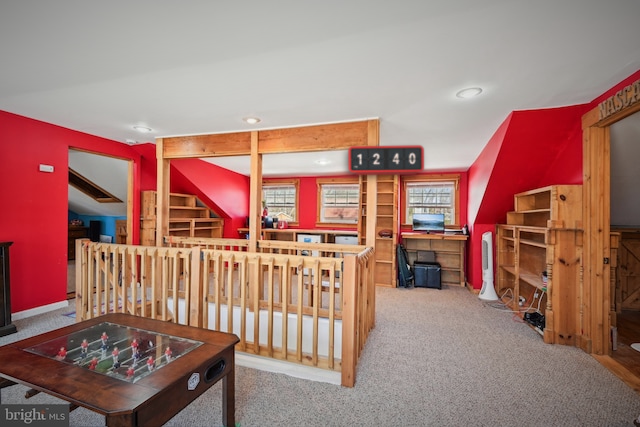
12:40
